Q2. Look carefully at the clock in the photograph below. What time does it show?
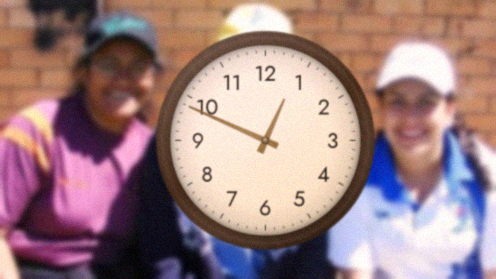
12:49
